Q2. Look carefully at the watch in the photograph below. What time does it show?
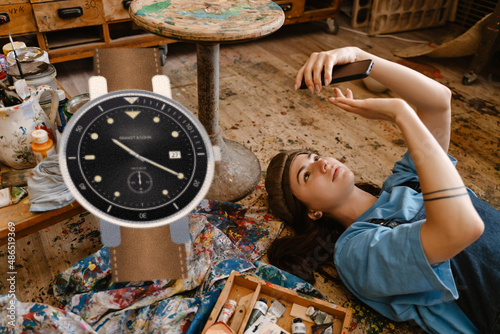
10:20
